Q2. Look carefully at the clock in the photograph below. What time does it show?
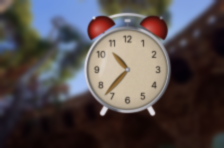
10:37
